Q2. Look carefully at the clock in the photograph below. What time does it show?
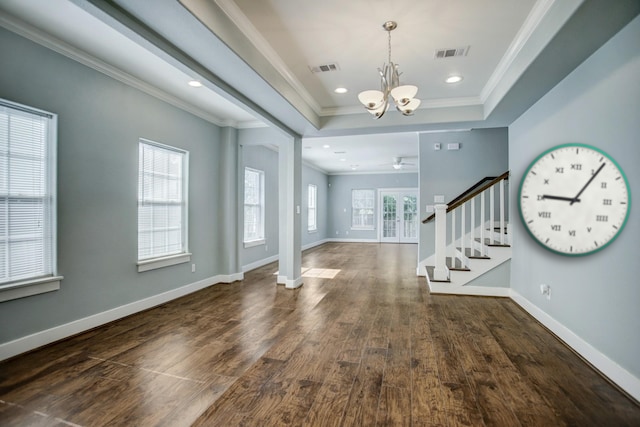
9:06
